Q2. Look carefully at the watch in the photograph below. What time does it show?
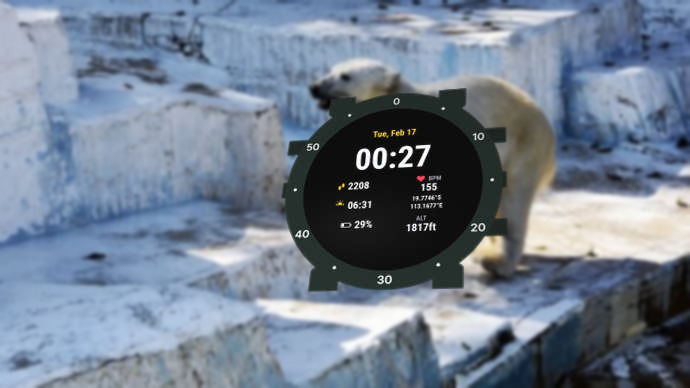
0:27
